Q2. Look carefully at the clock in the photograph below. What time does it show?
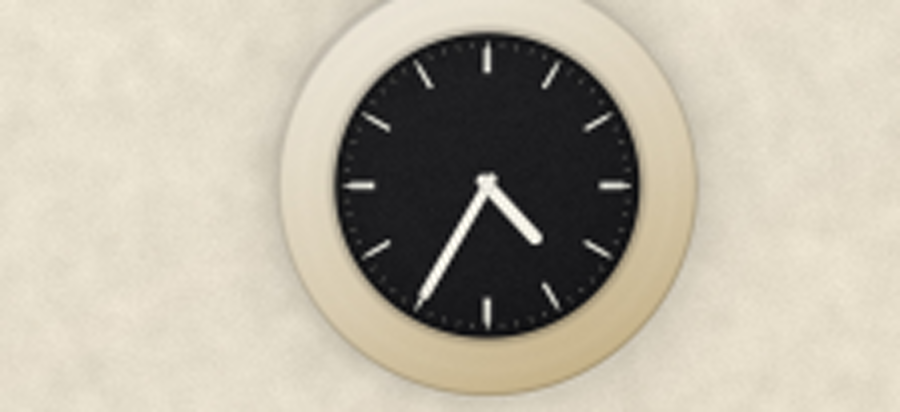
4:35
